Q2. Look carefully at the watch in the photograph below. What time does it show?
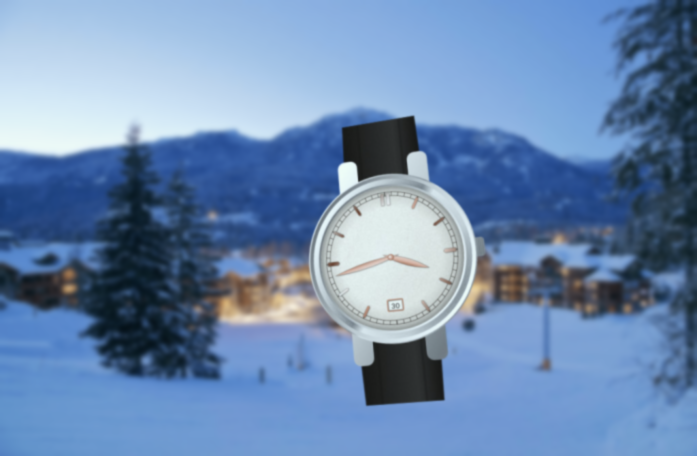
3:43
